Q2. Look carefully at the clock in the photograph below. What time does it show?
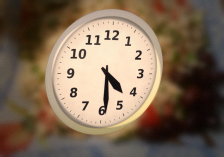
4:29
